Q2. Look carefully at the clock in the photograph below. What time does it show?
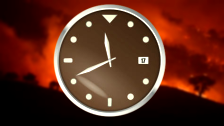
11:41
